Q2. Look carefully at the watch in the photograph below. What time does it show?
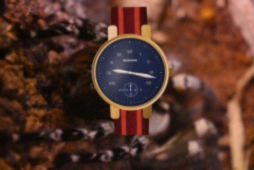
9:17
